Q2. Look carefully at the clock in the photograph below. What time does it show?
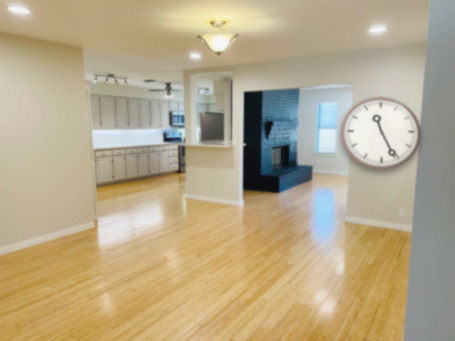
11:26
